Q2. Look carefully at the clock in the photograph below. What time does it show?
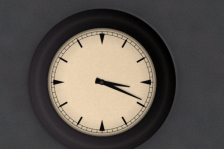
3:19
